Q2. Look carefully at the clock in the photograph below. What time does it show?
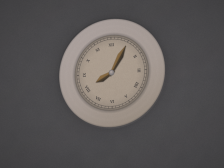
8:05
